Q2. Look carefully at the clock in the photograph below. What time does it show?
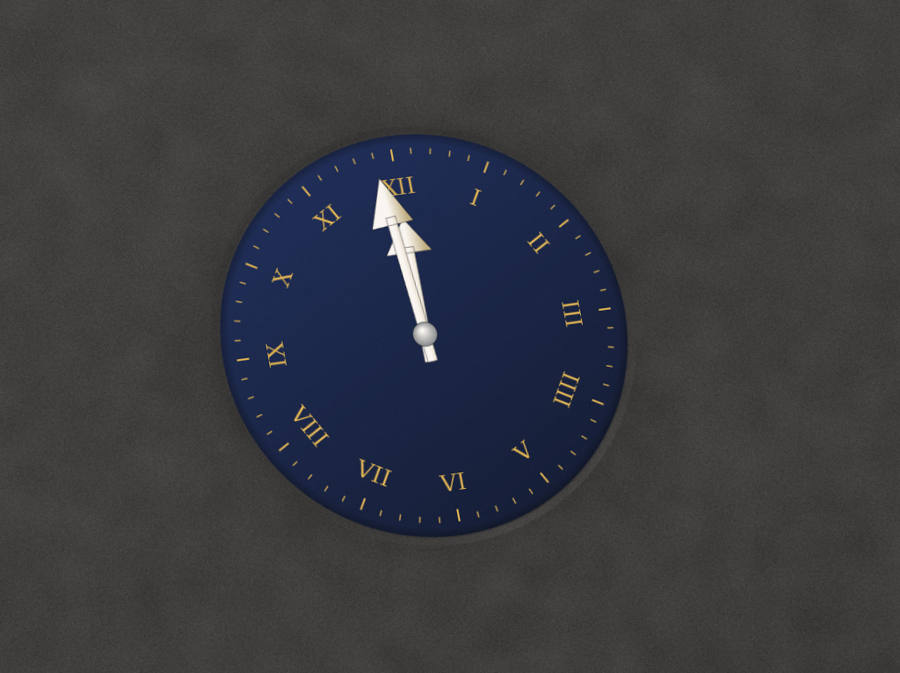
11:59
